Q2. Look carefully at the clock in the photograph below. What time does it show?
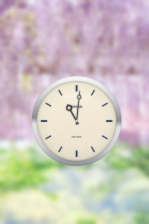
11:01
